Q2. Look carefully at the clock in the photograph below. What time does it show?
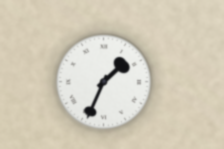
1:34
